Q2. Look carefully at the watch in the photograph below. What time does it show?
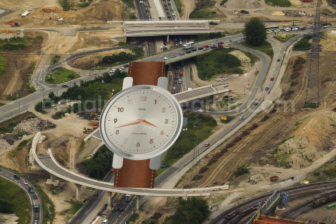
3:42
